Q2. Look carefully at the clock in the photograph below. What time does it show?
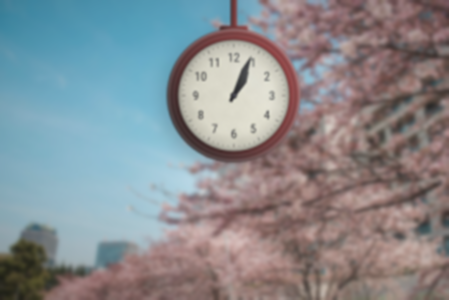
1:04
